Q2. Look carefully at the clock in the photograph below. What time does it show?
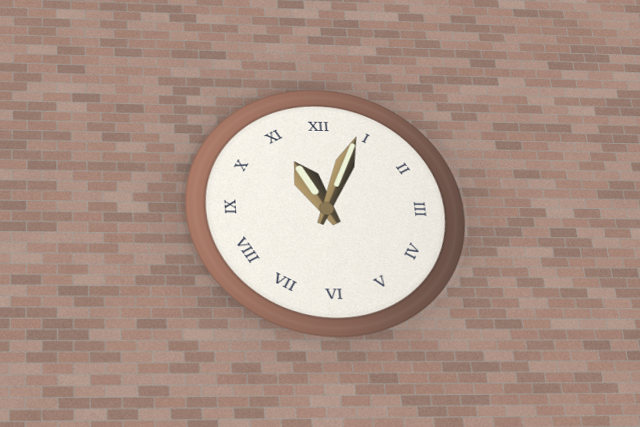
11:04
